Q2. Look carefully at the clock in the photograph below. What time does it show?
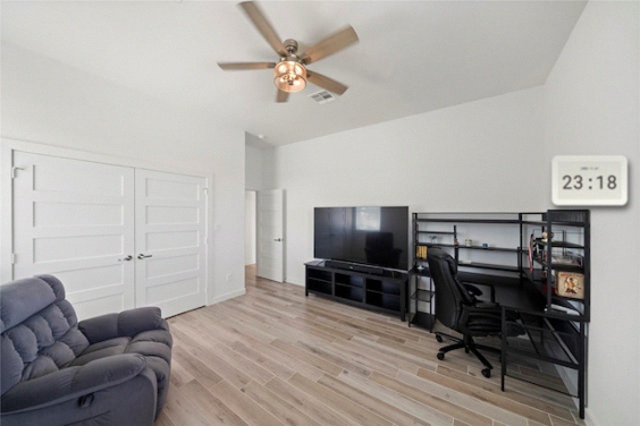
23:18
